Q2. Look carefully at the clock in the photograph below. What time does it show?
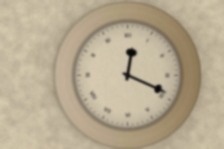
12:19
